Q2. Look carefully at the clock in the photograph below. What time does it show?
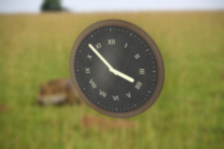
3:53
